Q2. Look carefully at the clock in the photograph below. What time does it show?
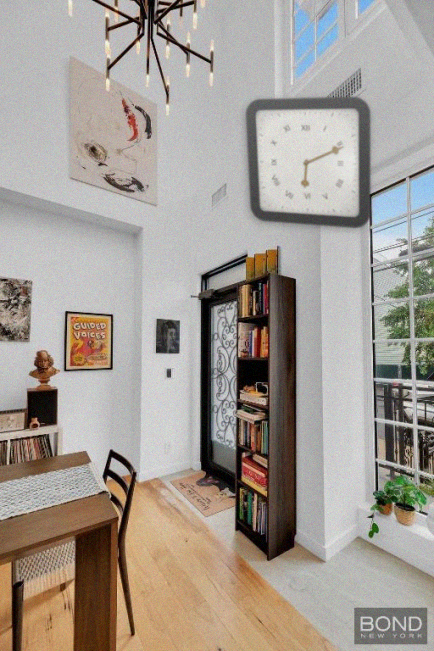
6:11
